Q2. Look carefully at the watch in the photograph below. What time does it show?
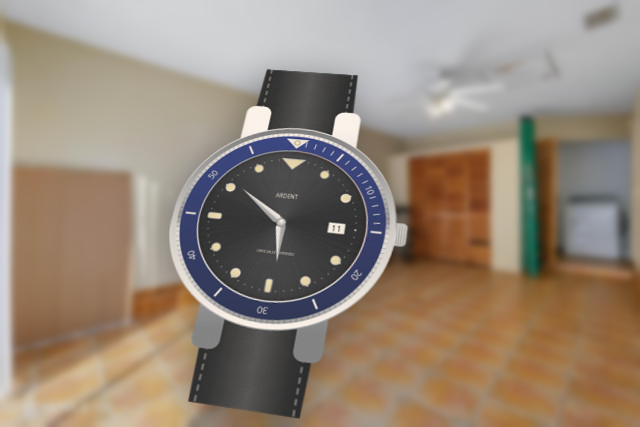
5:51
